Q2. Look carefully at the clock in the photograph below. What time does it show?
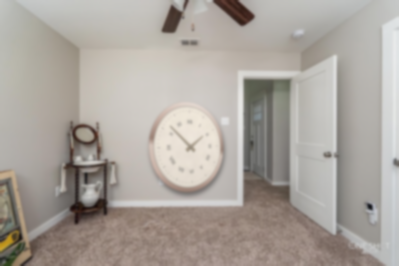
1:52
